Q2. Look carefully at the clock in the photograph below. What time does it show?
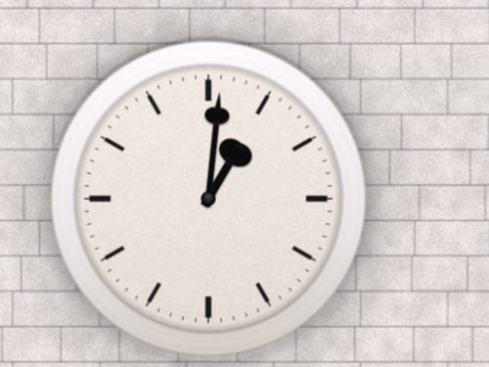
1:01
